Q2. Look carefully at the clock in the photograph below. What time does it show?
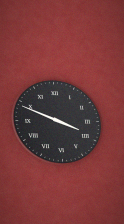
3:49
